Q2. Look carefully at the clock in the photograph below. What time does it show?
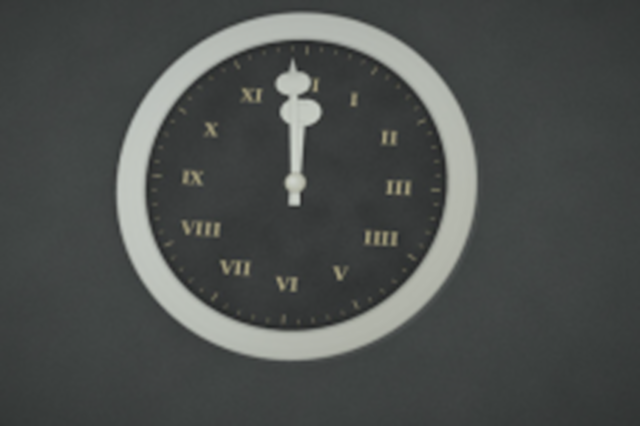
11:59
